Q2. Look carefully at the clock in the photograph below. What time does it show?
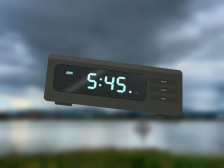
5:45
